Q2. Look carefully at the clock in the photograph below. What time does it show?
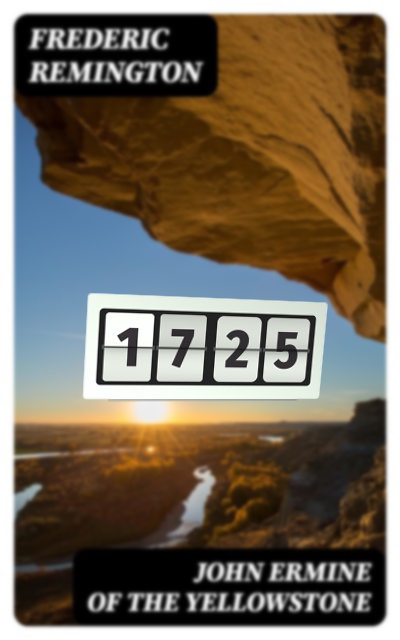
17:25
